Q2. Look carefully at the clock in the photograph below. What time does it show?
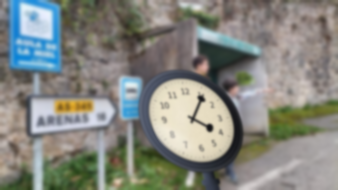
4:06
